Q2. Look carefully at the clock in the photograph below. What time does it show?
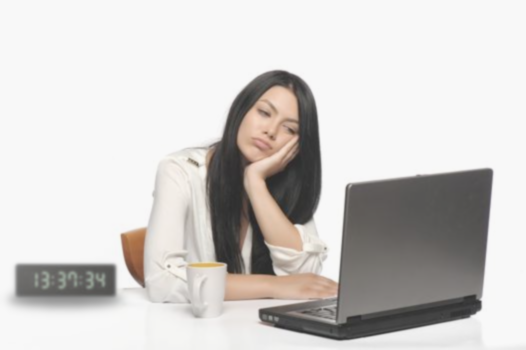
13:37:34
